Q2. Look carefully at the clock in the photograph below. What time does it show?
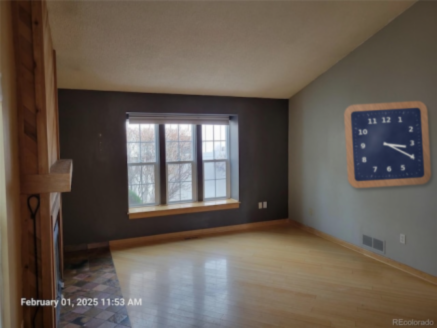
3:20
